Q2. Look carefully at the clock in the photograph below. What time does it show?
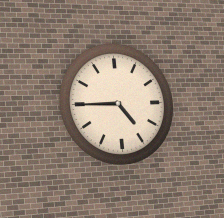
4:45
